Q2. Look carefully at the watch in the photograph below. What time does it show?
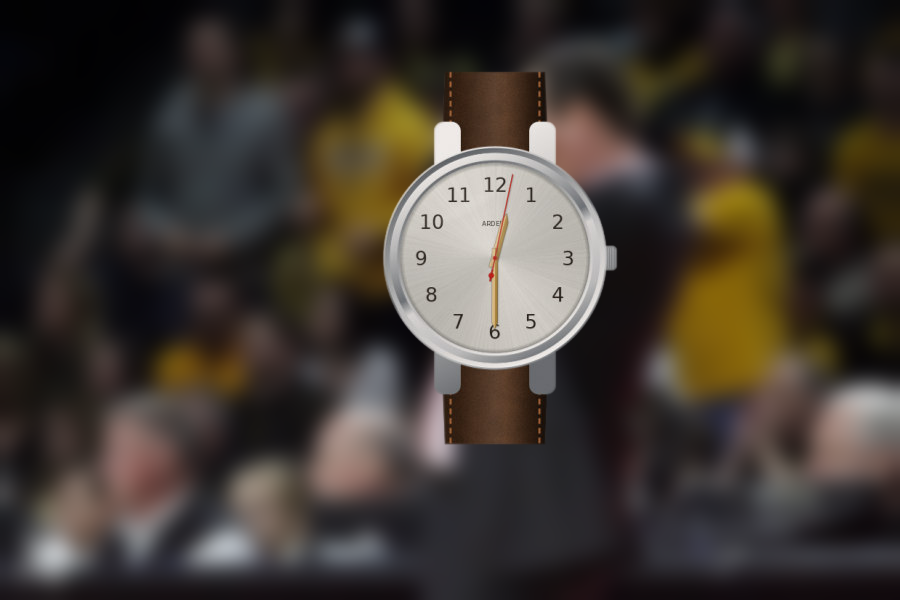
12:30:02
